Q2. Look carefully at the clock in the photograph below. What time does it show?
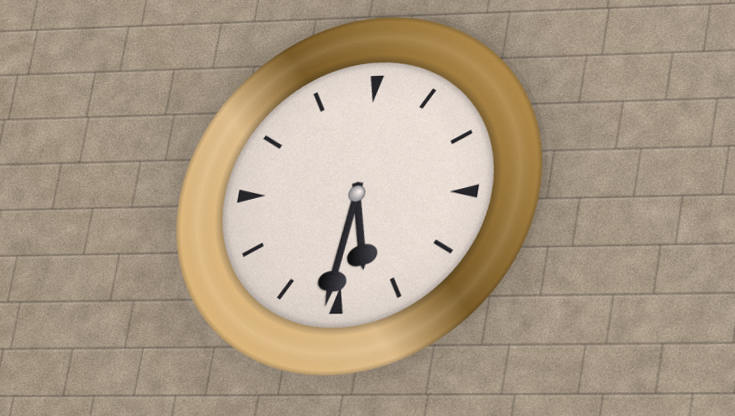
5:31
